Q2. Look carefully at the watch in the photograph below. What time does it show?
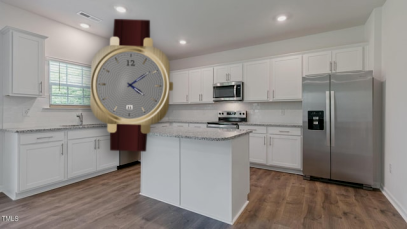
4:09
